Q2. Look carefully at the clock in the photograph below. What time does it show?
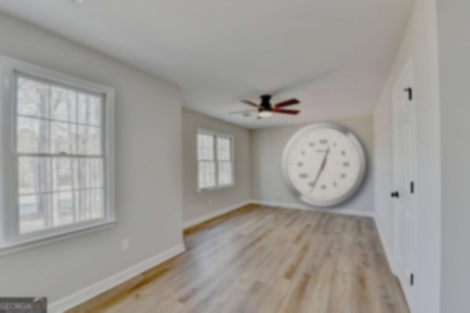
12:34
